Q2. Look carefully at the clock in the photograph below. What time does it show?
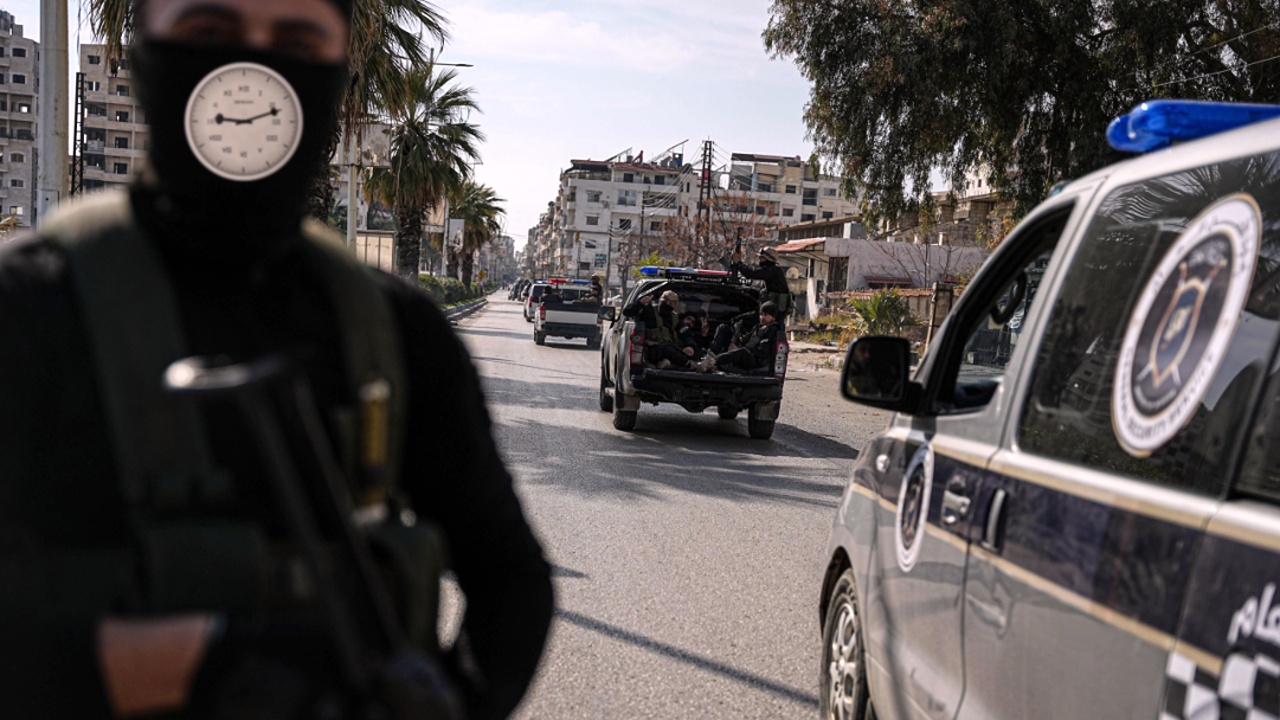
9:12
